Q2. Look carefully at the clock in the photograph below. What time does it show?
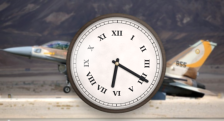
6:20
